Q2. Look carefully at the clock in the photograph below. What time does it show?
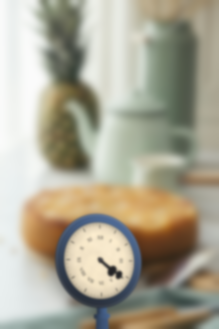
4:21
